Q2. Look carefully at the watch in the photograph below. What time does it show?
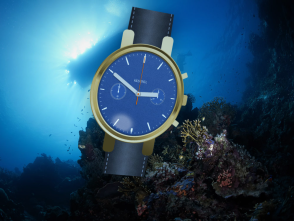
2:50
